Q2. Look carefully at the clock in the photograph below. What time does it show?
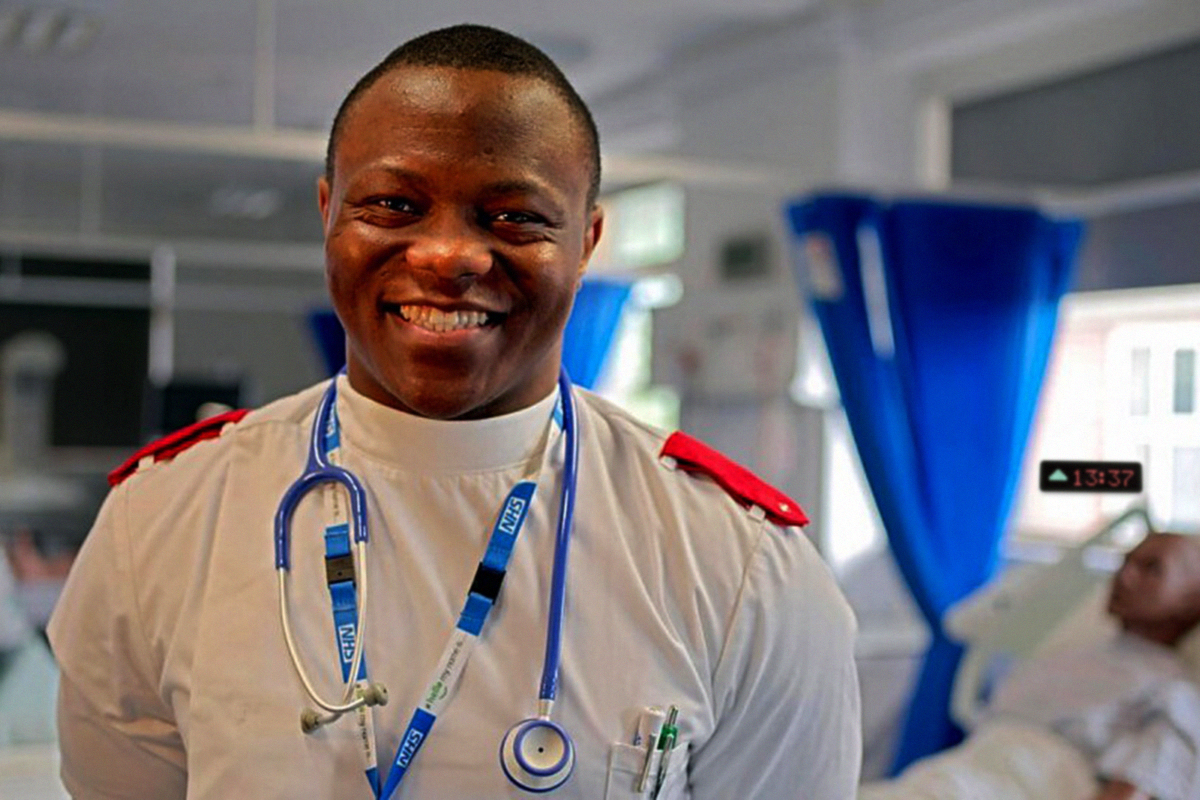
13:37
